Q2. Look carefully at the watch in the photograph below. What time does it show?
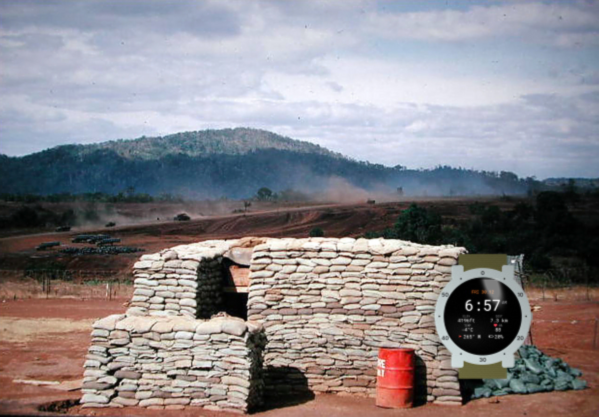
6:57
